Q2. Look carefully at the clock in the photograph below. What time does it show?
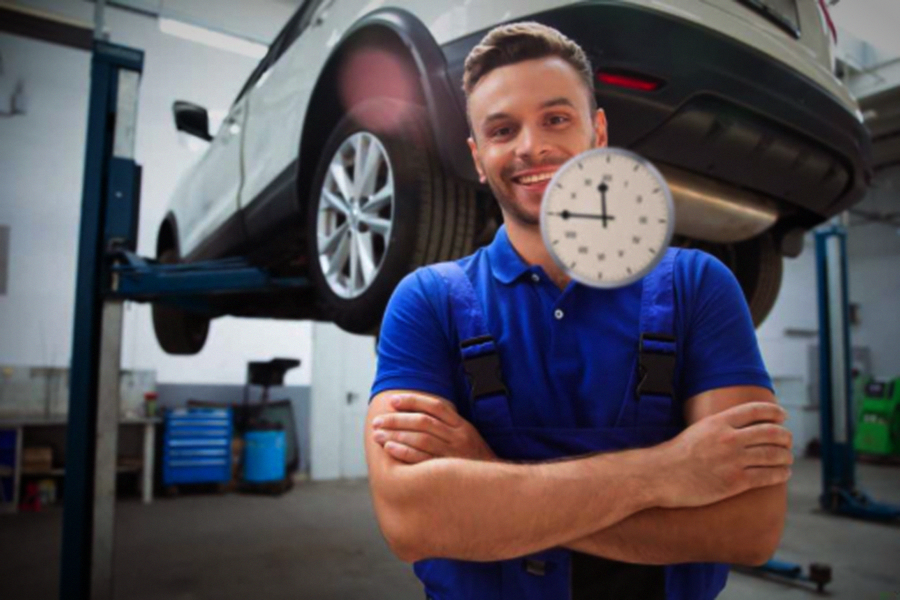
11:45
